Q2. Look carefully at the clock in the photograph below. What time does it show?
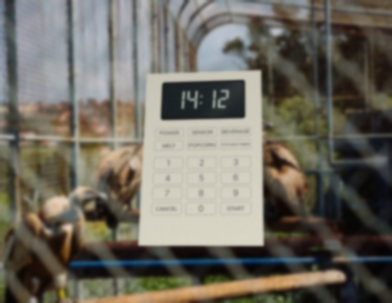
14:12
